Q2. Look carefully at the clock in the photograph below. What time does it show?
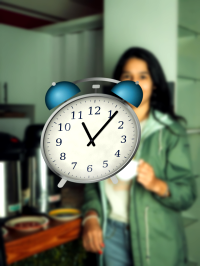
11:06
